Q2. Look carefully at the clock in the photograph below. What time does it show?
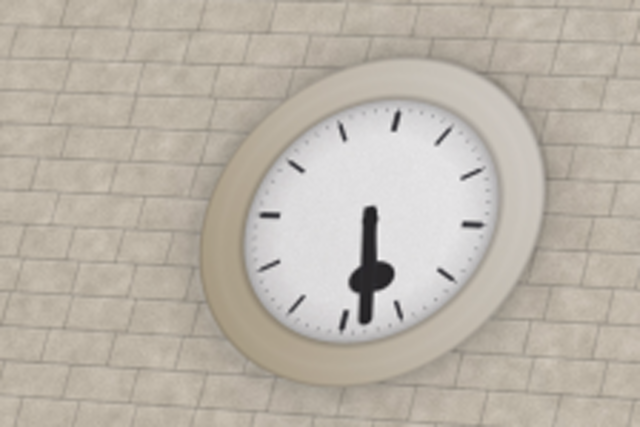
5:28
